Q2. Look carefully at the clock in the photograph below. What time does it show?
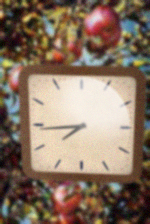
7:44
